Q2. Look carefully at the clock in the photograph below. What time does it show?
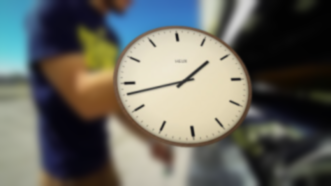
1:43
